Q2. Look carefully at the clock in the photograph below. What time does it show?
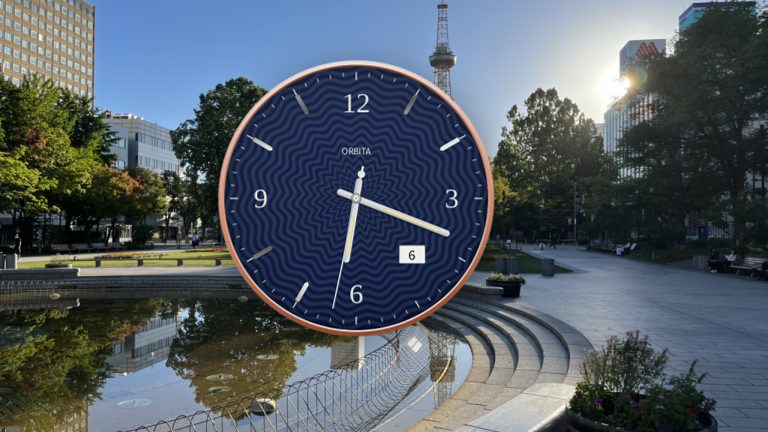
6:18:32
